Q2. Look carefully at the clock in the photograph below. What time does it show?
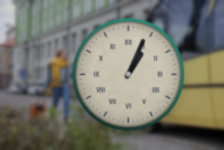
1:04
